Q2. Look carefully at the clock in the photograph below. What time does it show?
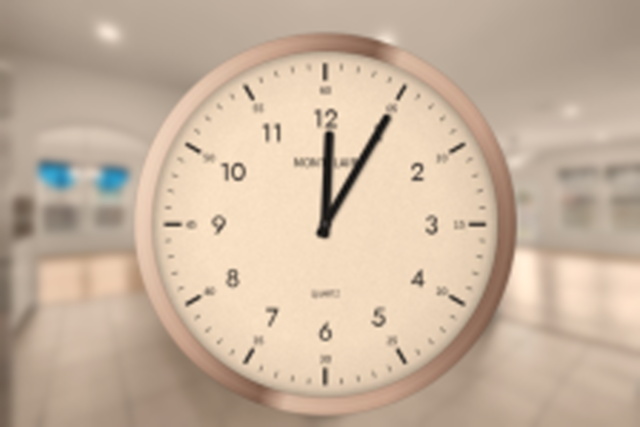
12:05
